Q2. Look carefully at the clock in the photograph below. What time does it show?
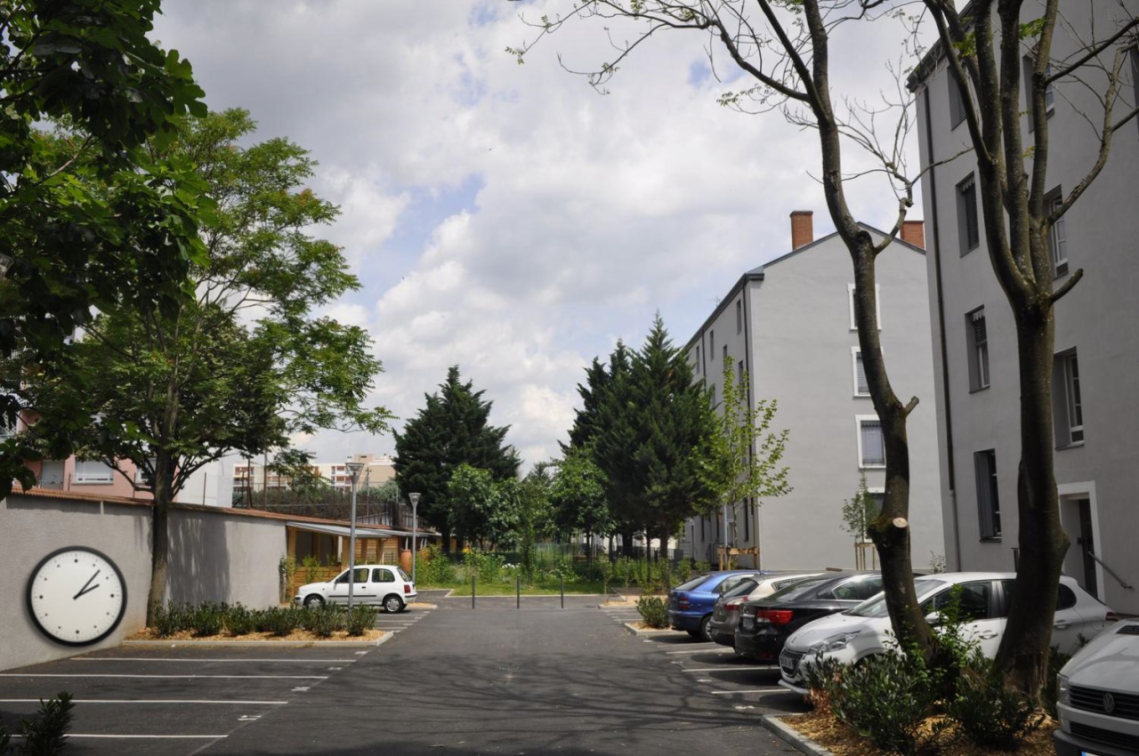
2:07
